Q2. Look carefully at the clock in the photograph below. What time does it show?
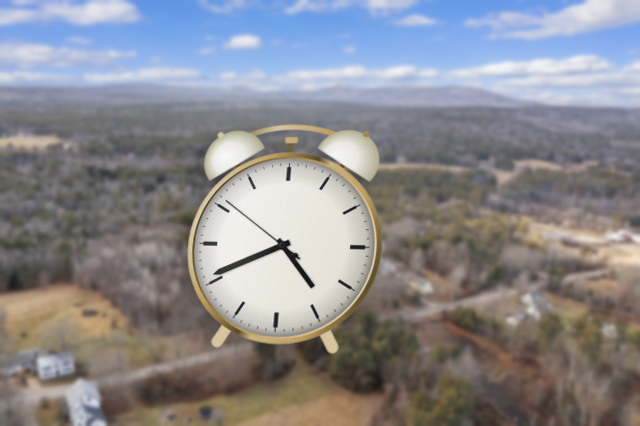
4:40:51
